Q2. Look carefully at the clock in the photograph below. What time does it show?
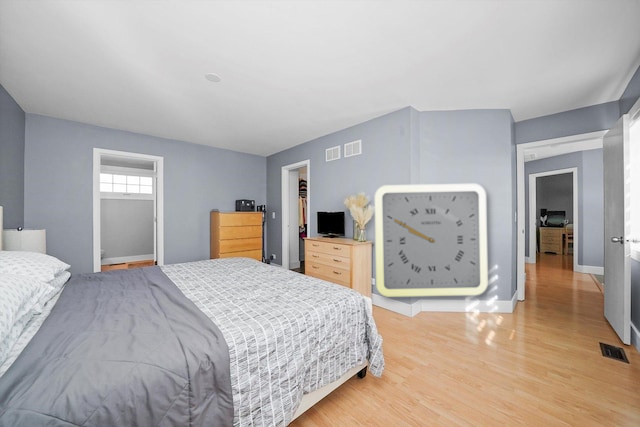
9:50
